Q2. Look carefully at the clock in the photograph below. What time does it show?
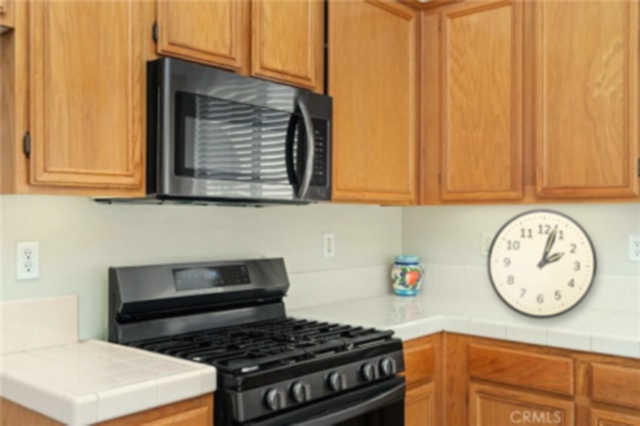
2:03
